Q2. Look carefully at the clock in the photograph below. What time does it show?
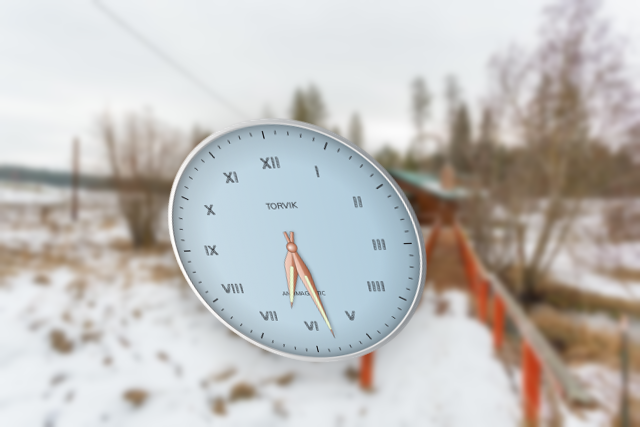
6:28
